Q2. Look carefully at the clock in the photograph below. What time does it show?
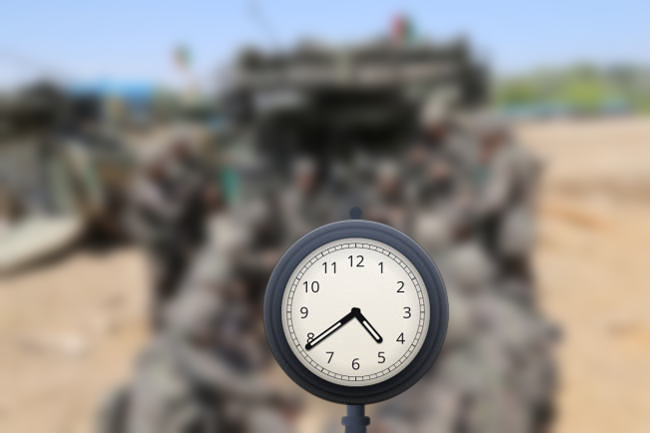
4:39
